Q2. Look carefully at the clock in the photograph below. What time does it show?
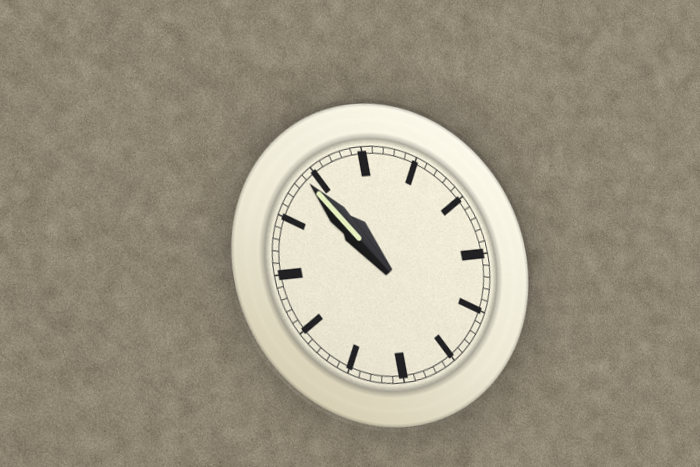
10:54
